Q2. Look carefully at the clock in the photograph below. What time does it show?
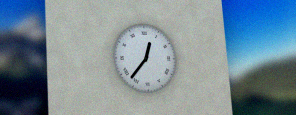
12:37
